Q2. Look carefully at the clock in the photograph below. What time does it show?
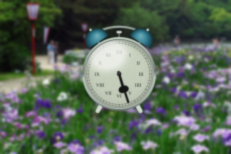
5:27
